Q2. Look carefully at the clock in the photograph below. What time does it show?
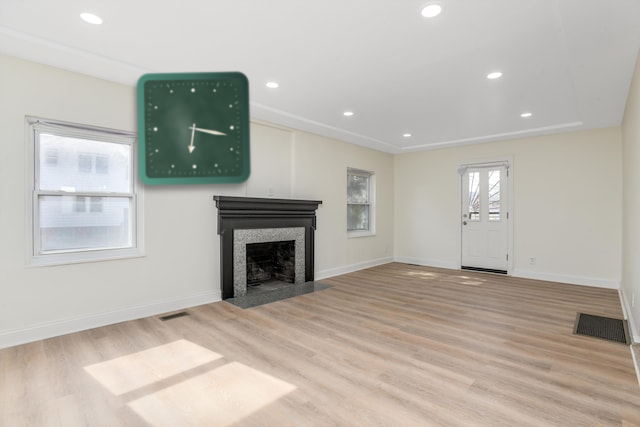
6:17
